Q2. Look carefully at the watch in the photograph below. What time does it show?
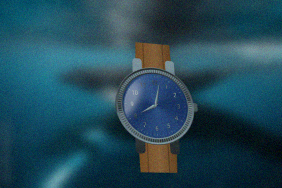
8:02
